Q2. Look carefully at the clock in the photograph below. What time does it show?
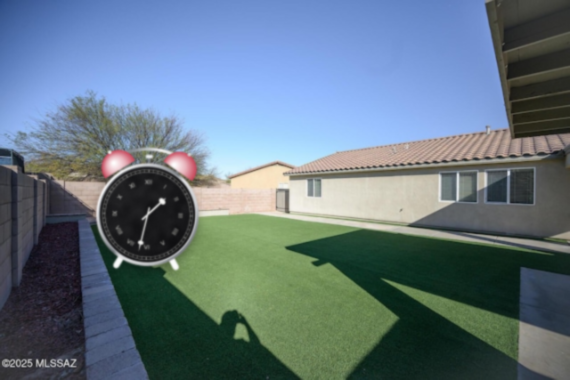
1:32
